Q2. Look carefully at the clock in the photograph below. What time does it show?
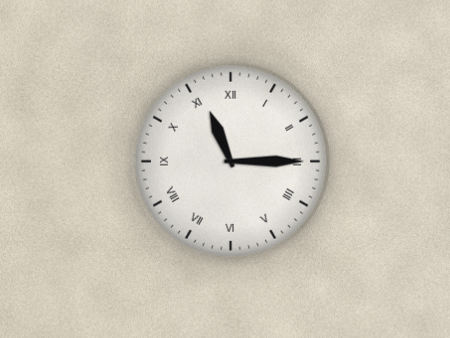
11:15
